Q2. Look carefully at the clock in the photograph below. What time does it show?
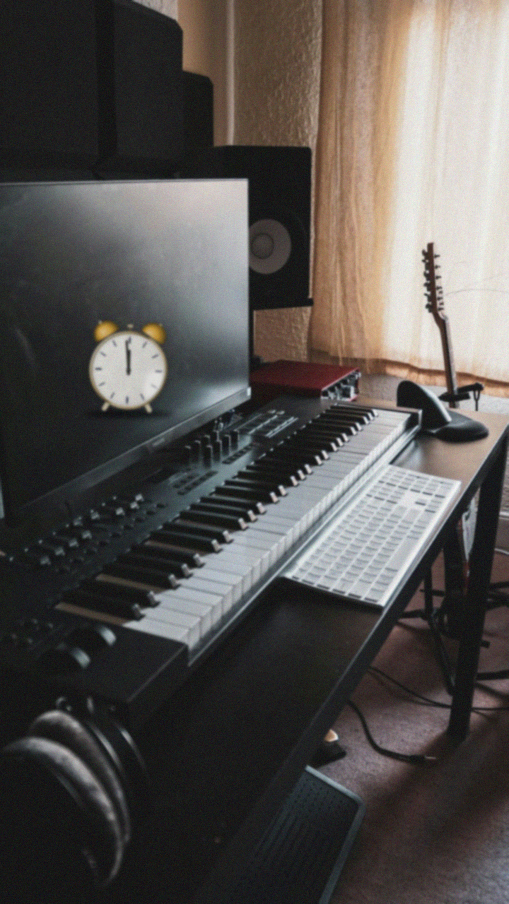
11:59
